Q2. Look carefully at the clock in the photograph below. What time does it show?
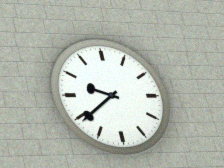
9:39
